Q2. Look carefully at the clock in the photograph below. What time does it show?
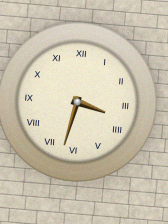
3:32
